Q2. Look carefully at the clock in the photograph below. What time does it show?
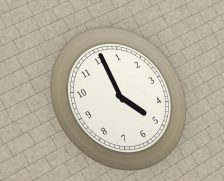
5:01
